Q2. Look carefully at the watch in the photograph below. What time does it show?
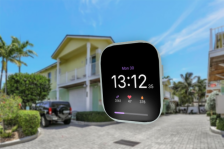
13:12
